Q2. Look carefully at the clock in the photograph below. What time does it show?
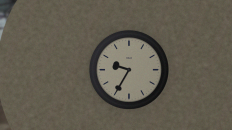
9:35
